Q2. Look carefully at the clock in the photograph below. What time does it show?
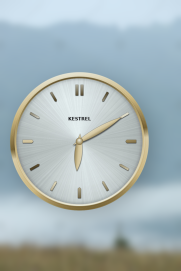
6:10
